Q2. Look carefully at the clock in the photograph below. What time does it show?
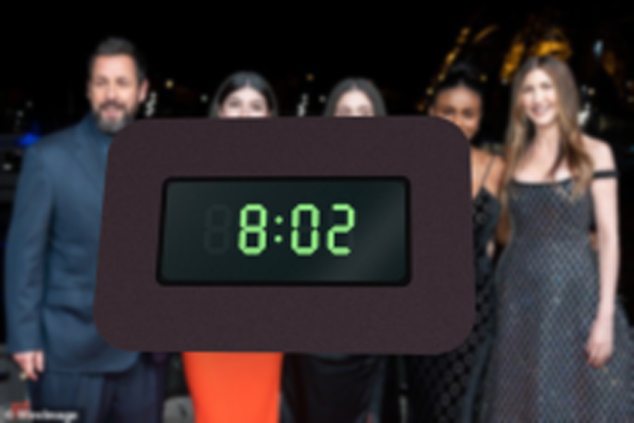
8:02
